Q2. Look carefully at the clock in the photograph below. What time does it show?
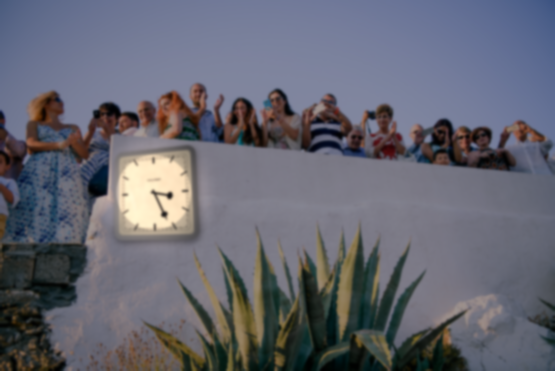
3:26
